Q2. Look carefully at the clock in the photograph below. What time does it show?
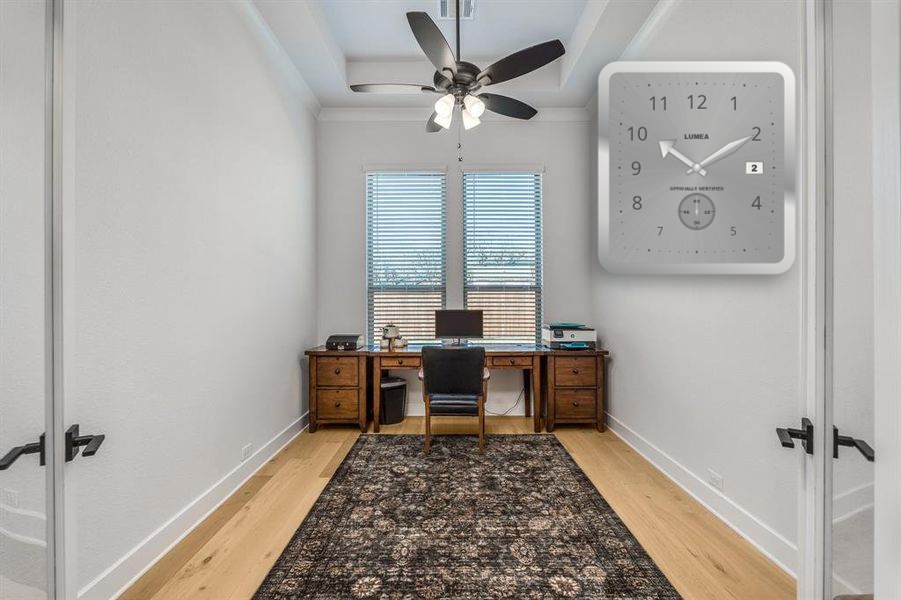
10:10
